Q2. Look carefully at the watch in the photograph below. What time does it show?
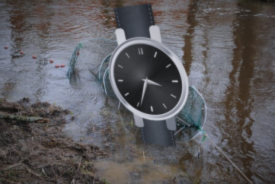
3:34
